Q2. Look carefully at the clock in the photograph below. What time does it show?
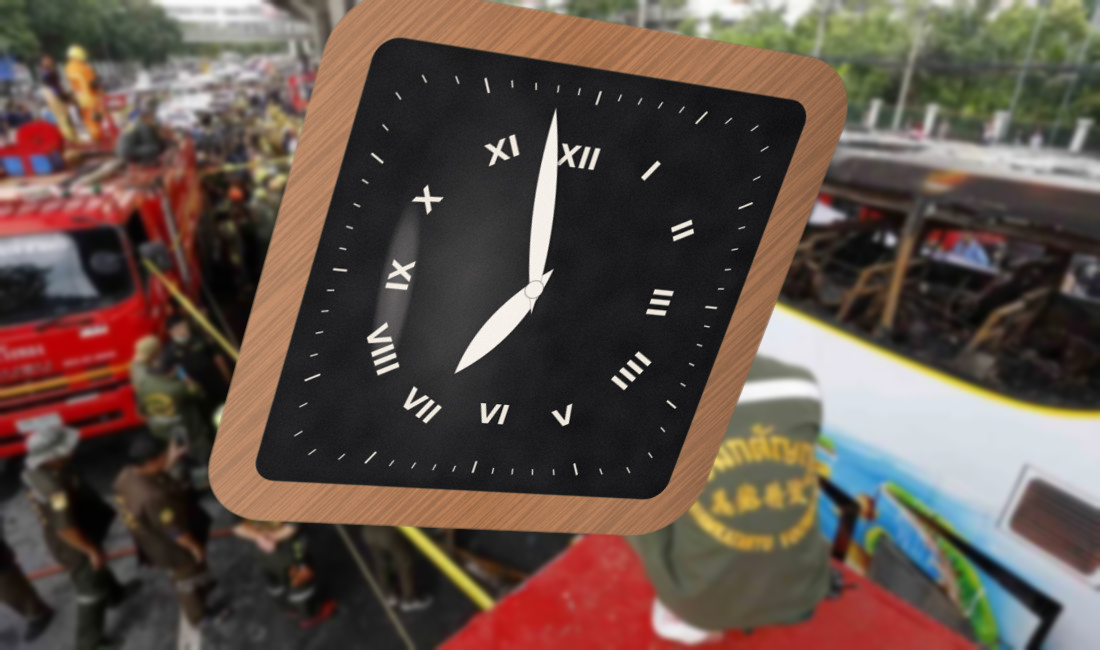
6:58
